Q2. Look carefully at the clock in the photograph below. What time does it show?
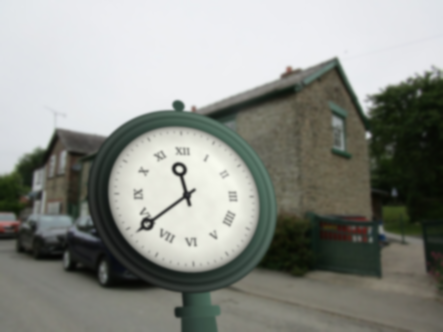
11:39
